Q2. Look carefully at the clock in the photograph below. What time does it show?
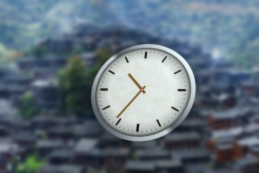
10:36
